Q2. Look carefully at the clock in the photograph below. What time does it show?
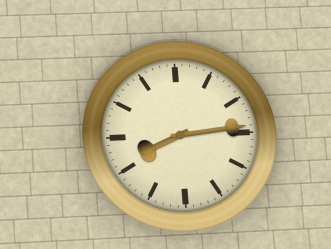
8:14
